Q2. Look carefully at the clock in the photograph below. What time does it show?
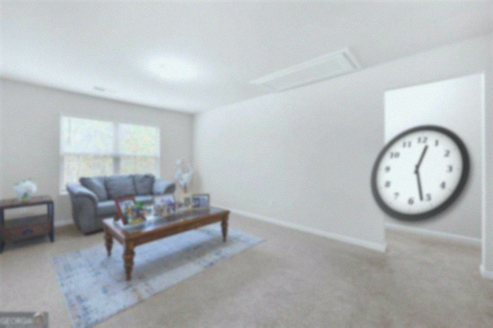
12:27
